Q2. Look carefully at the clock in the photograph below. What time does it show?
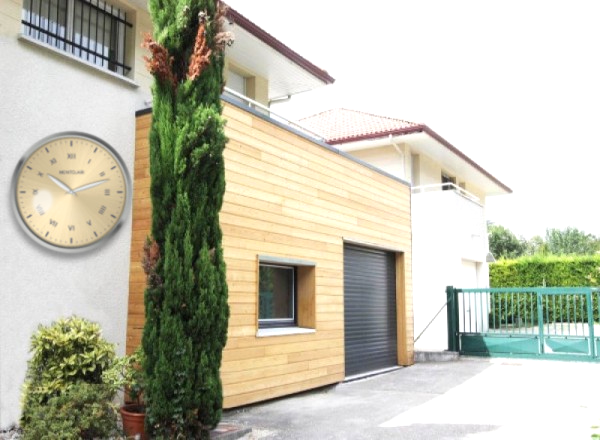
10:12
